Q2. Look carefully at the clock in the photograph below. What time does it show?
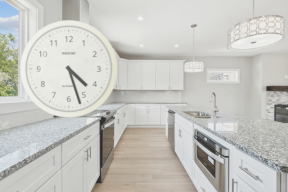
4:27
